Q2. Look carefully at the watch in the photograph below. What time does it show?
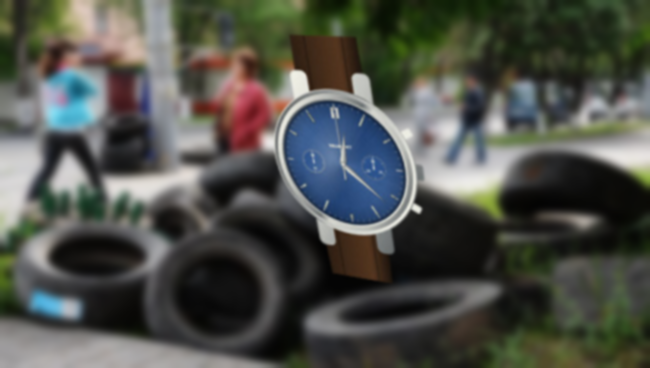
12:22
